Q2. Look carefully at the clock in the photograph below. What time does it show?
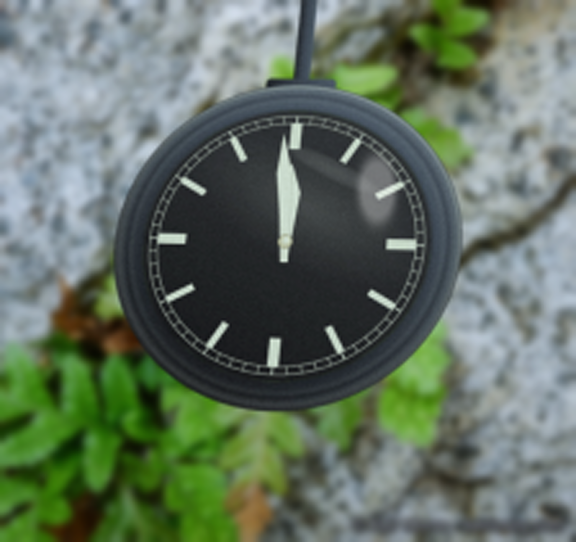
11:59
